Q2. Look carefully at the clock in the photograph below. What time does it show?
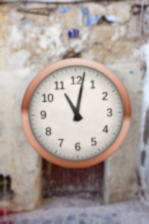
11:02
